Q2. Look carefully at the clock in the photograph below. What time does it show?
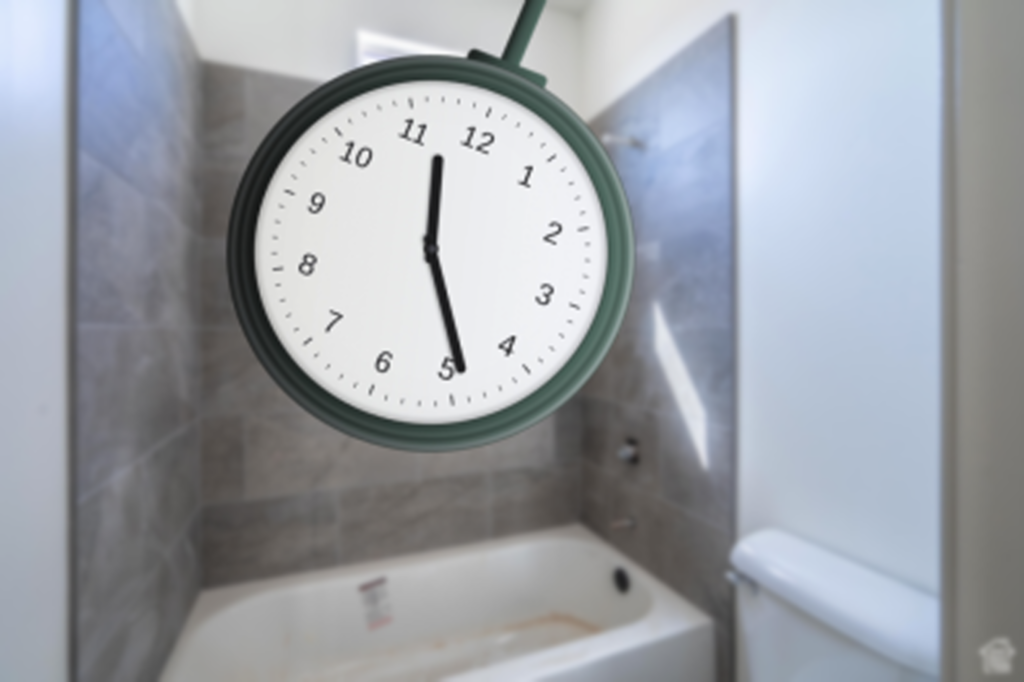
11:24
